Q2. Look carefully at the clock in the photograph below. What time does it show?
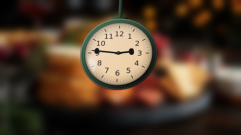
2:46
